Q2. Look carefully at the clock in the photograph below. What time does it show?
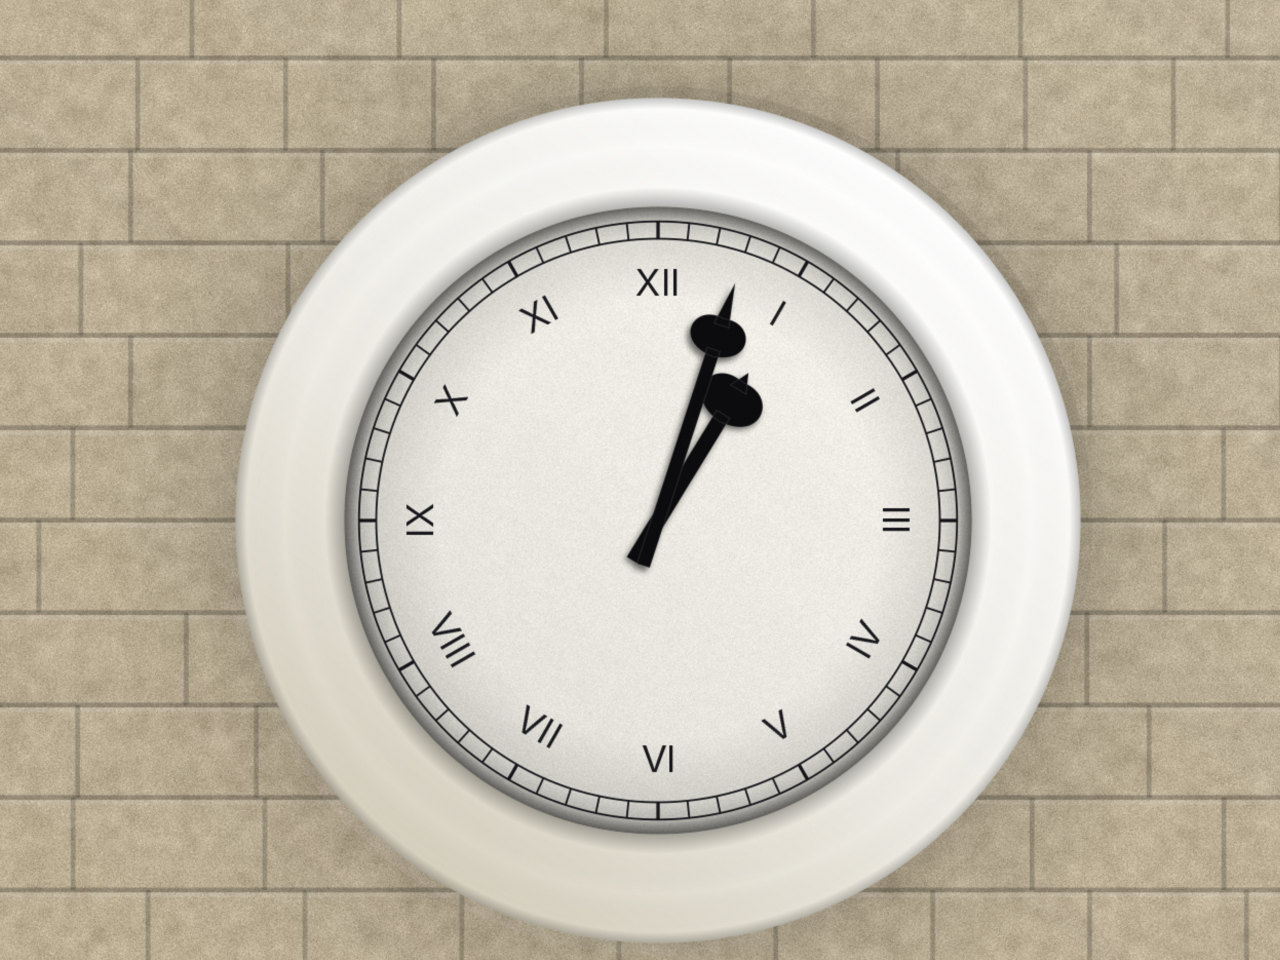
1:03
